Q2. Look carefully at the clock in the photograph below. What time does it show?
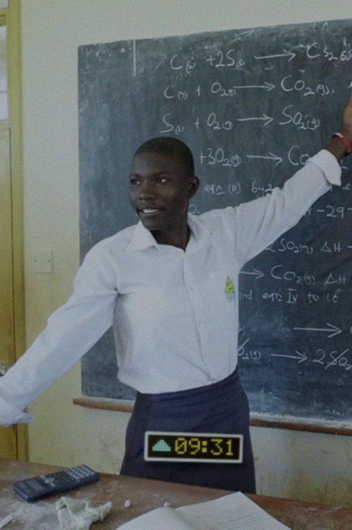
9:31
